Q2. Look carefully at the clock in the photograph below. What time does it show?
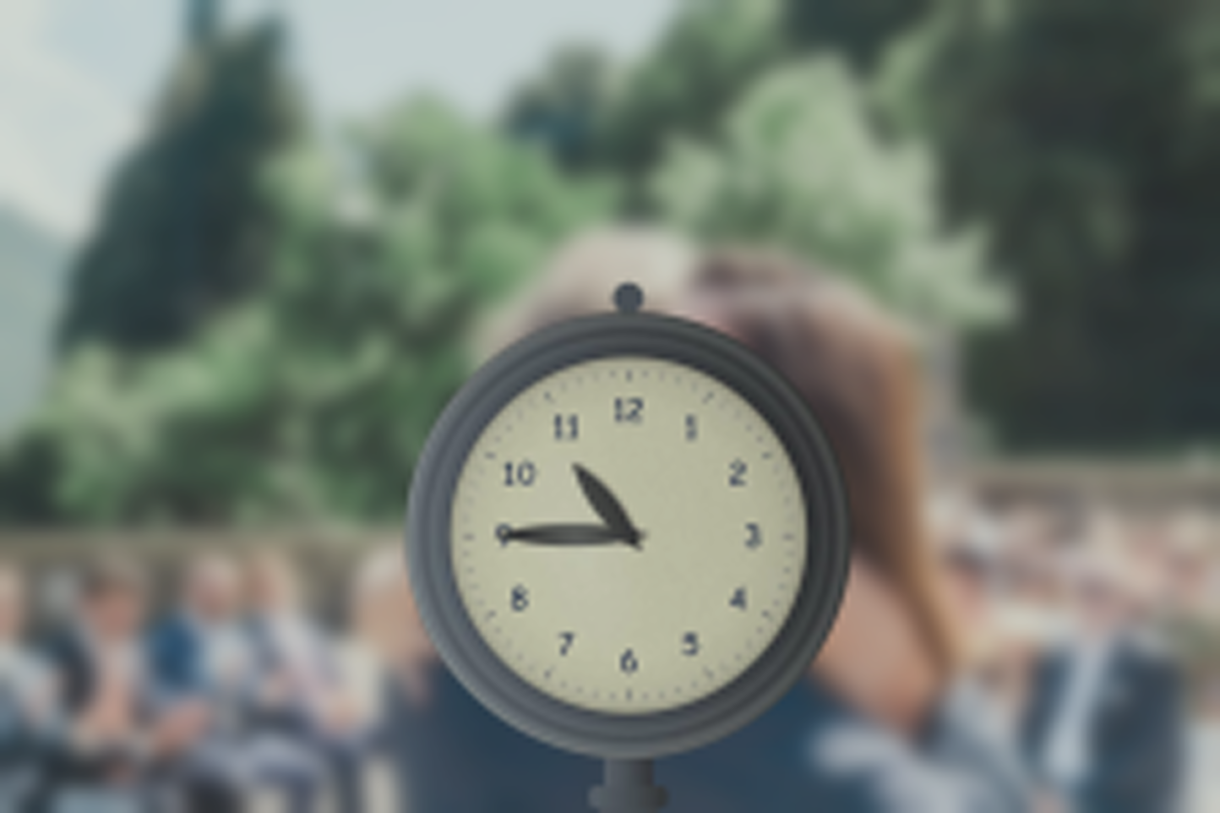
10:45
